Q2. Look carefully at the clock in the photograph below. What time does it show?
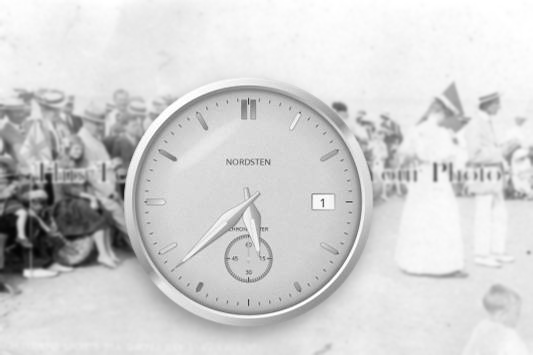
5:38
